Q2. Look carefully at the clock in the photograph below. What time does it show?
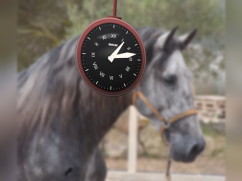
1:13
